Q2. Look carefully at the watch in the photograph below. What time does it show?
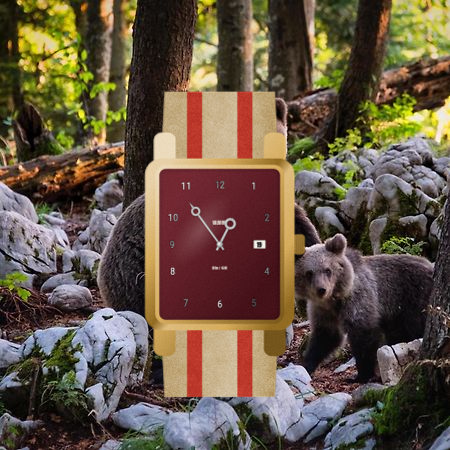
12:54
